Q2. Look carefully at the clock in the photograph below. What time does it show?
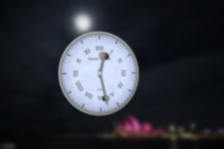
12:28
